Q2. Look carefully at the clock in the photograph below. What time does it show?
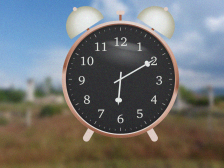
6:10
